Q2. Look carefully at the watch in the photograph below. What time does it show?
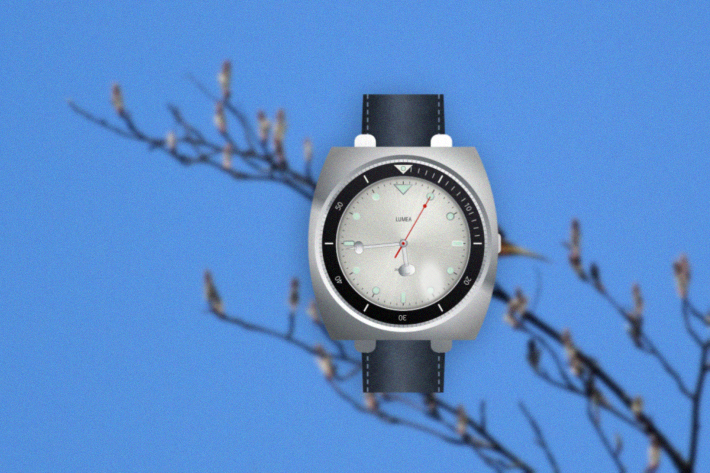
5:44:05
